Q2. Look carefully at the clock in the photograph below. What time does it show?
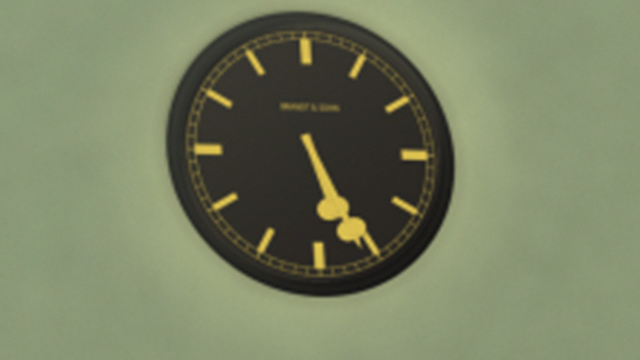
5:26
